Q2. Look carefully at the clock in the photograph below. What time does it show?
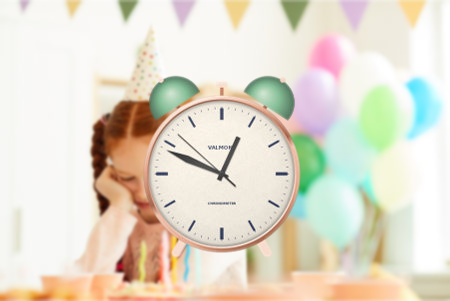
12:48:52
